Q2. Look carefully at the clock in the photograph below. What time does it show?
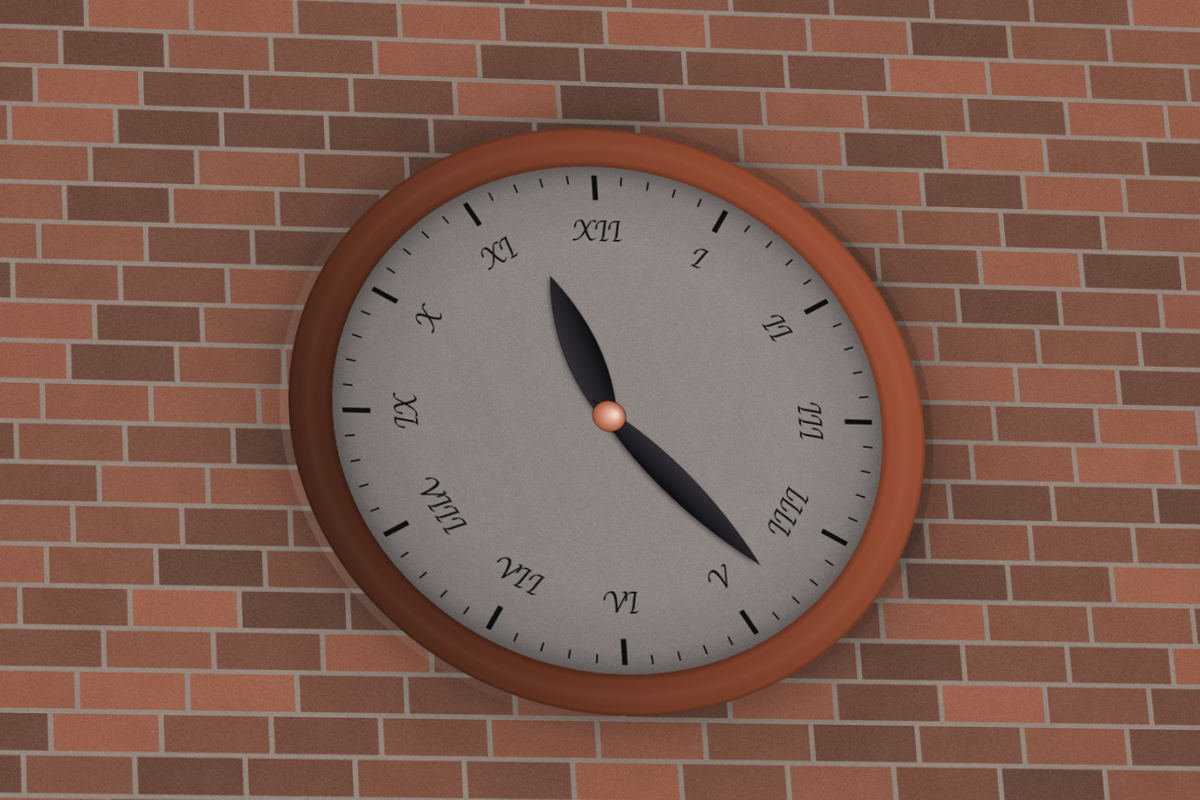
11:23
